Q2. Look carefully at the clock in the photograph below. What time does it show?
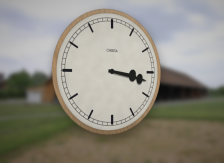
3:17
